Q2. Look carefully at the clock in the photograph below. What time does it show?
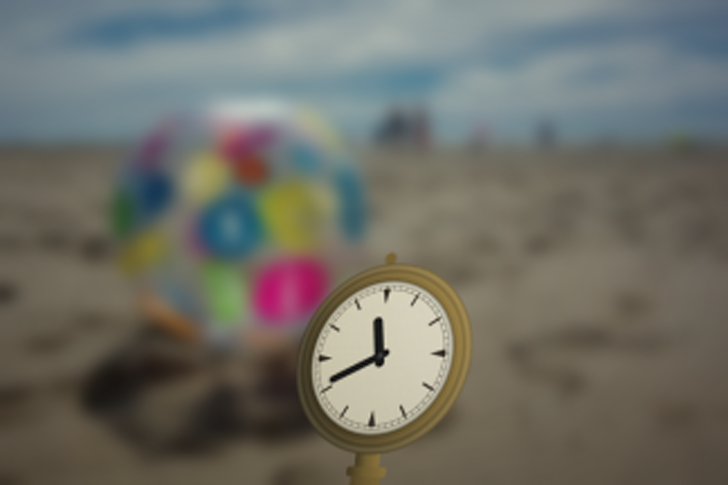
11:41
